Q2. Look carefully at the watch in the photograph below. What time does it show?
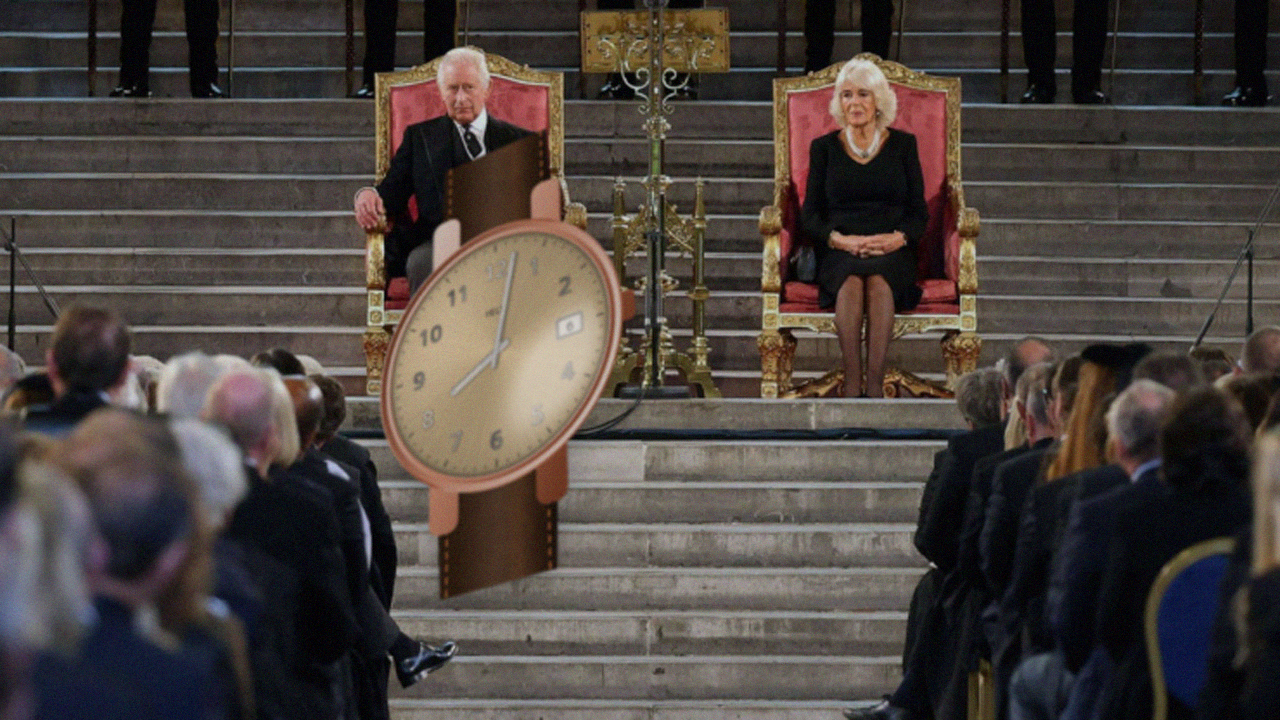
8:02
